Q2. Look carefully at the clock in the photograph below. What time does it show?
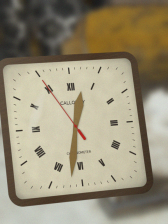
12:31:55
